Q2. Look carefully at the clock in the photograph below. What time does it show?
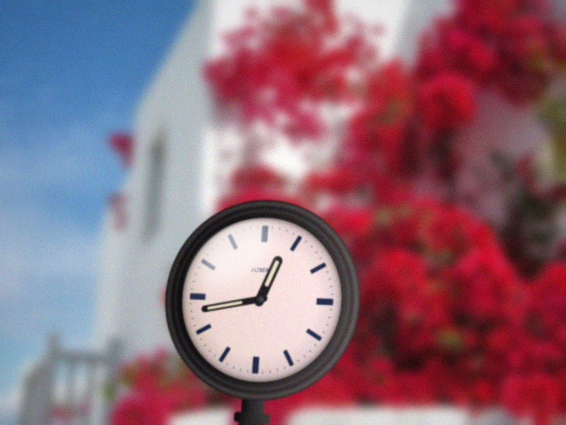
12:43
